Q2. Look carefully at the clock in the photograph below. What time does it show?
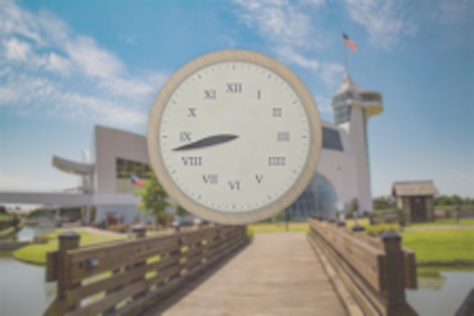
8:43
